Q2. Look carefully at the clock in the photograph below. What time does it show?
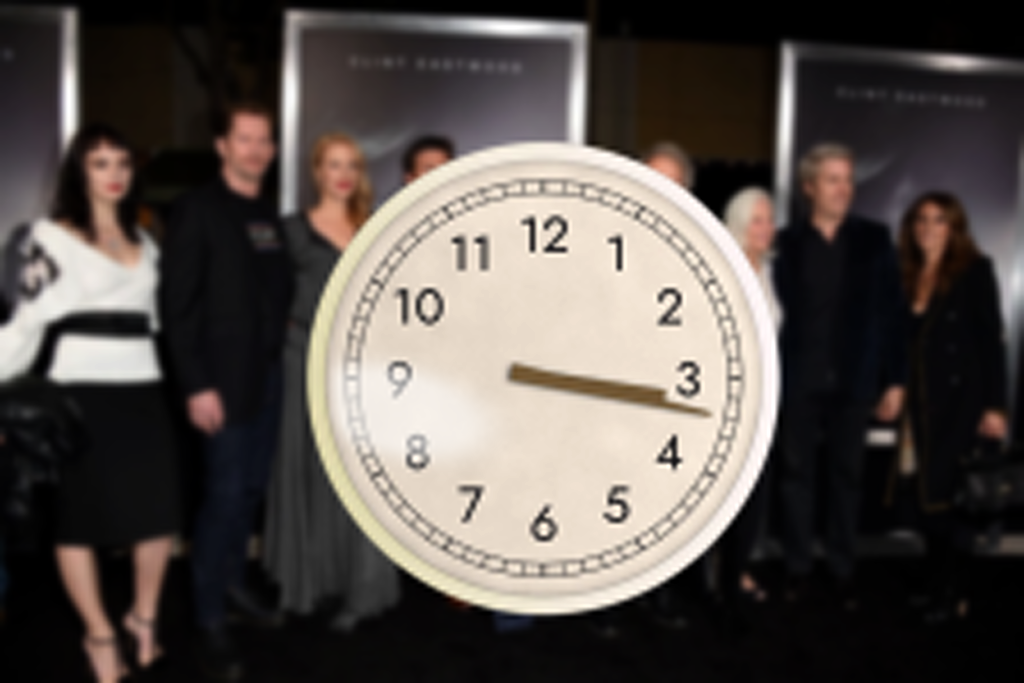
3:17
